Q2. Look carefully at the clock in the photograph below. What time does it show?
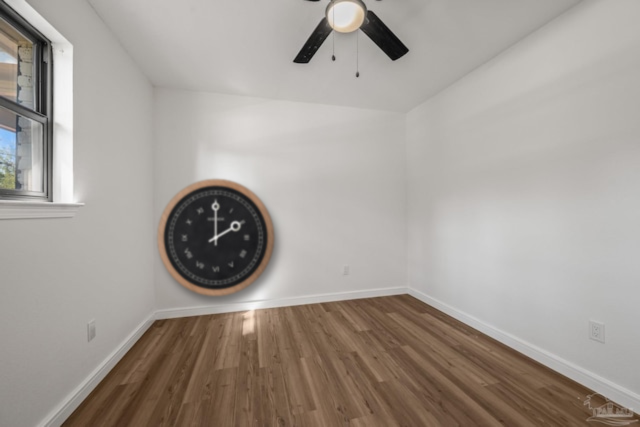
2:00
